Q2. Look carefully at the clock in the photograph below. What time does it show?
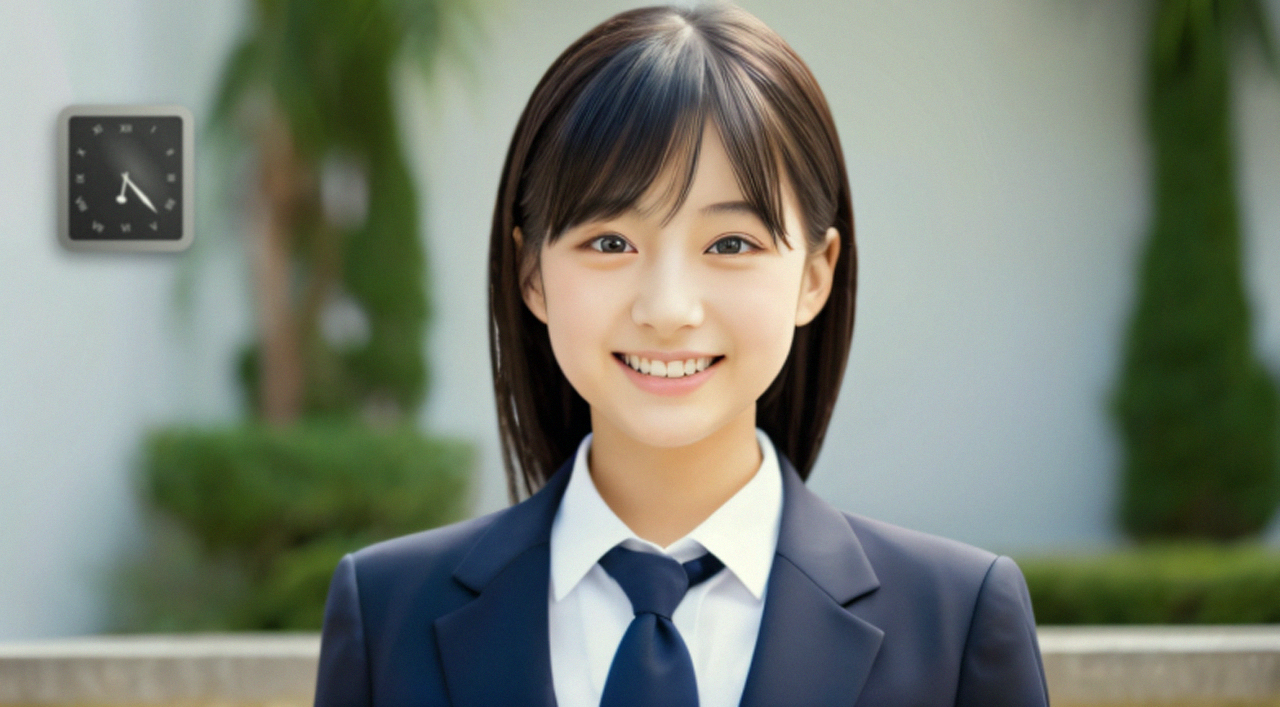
6:23
